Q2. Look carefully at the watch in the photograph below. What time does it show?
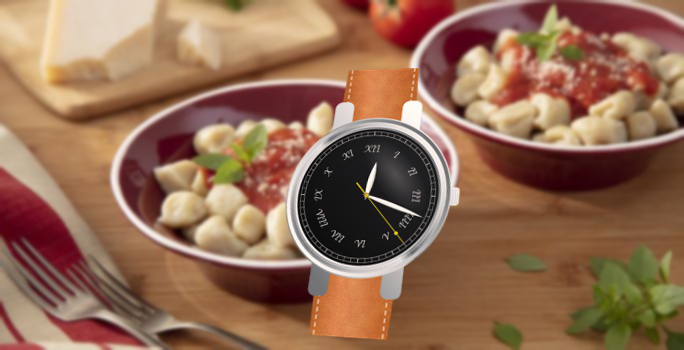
12:18:23
